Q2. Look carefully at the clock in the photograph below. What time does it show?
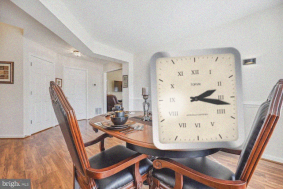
2:17
